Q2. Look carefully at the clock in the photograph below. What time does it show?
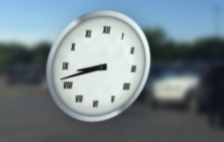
8:42
